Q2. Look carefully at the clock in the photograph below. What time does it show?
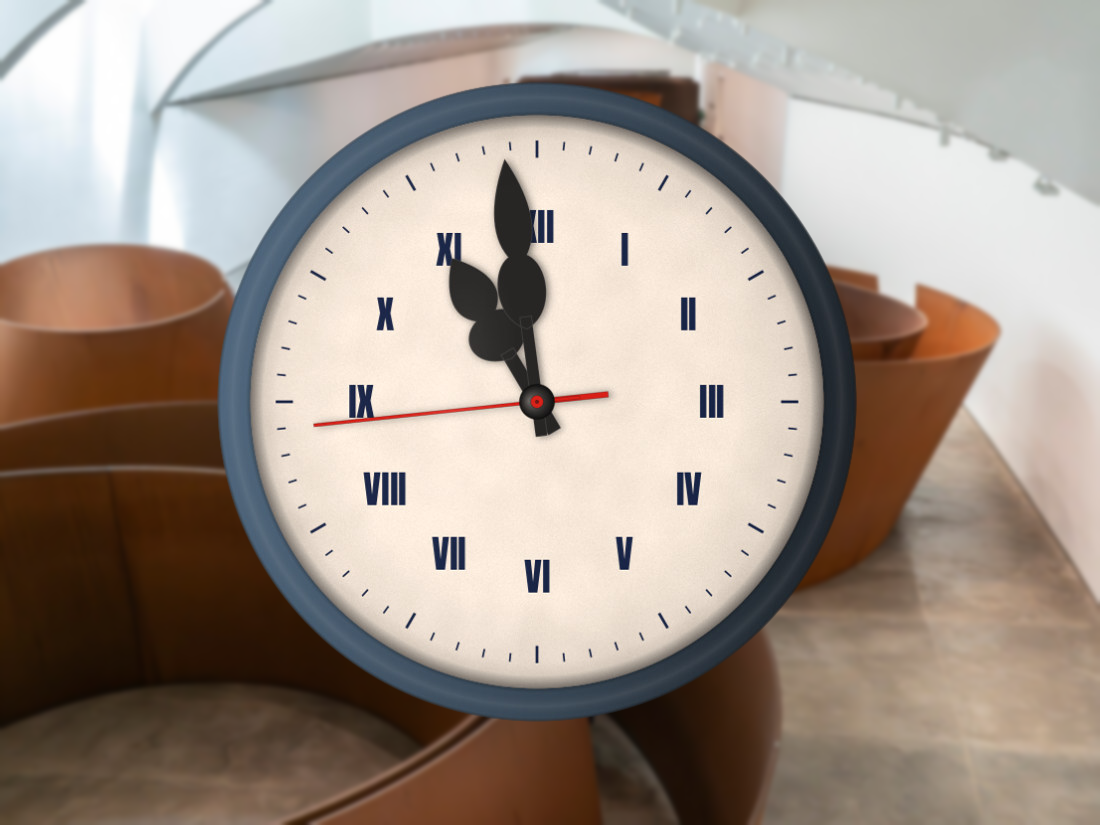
10:58:44
